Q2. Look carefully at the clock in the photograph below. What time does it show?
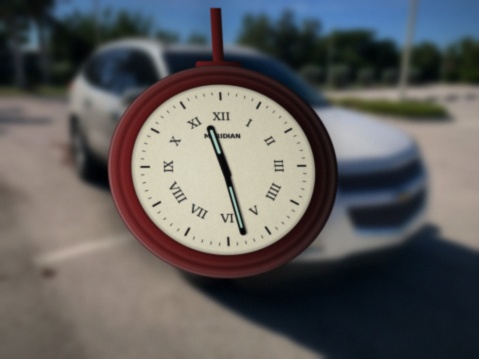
11:28
